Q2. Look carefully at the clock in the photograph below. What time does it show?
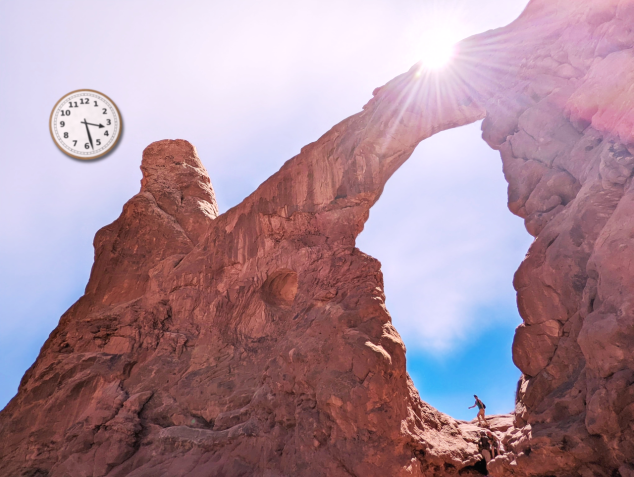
3:28
